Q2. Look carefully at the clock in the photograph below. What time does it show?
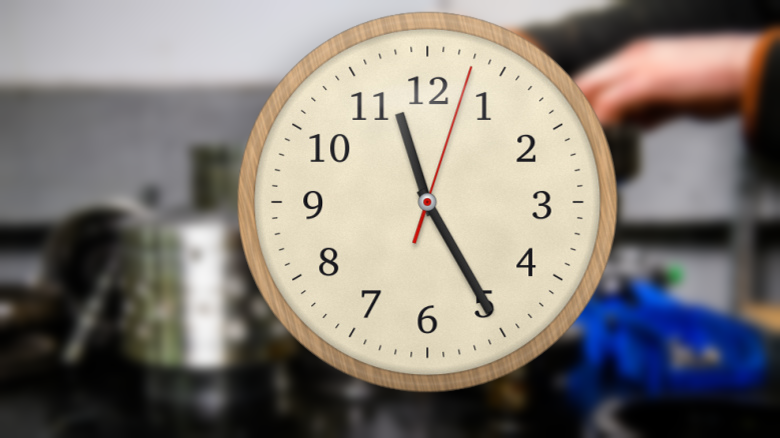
11:25:03
